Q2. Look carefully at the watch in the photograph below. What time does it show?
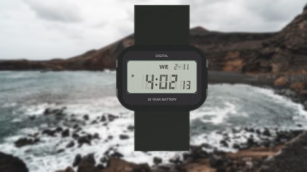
4:02:13
